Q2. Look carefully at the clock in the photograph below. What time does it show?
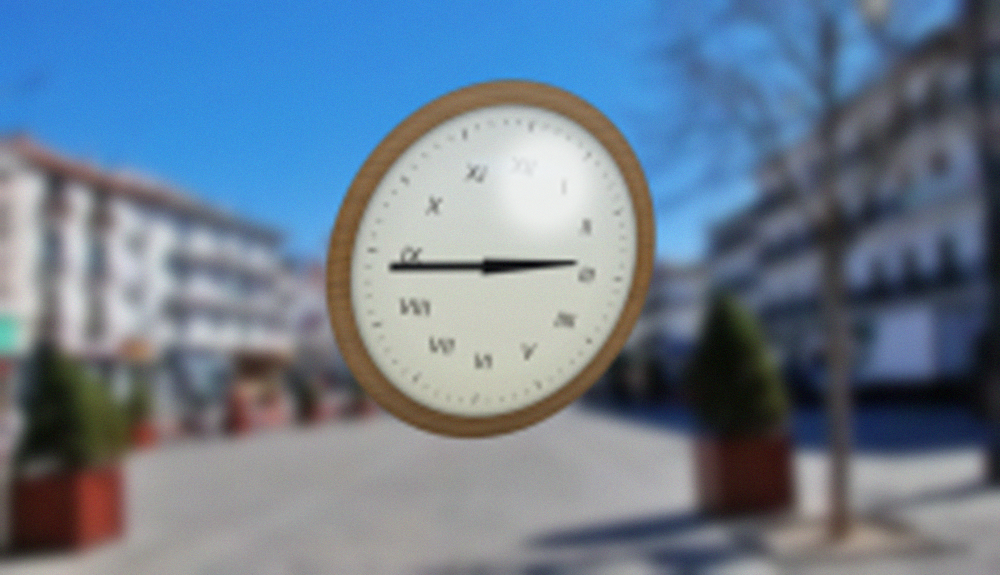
2:44
